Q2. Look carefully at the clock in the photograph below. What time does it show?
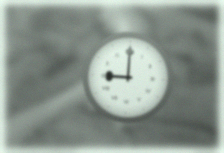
9:00
